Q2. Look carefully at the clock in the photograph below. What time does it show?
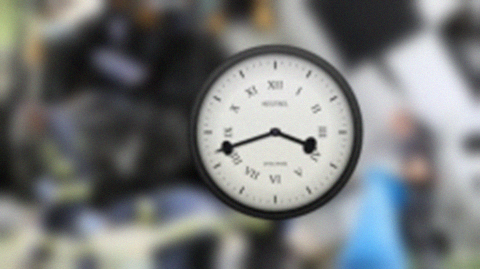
3:42
